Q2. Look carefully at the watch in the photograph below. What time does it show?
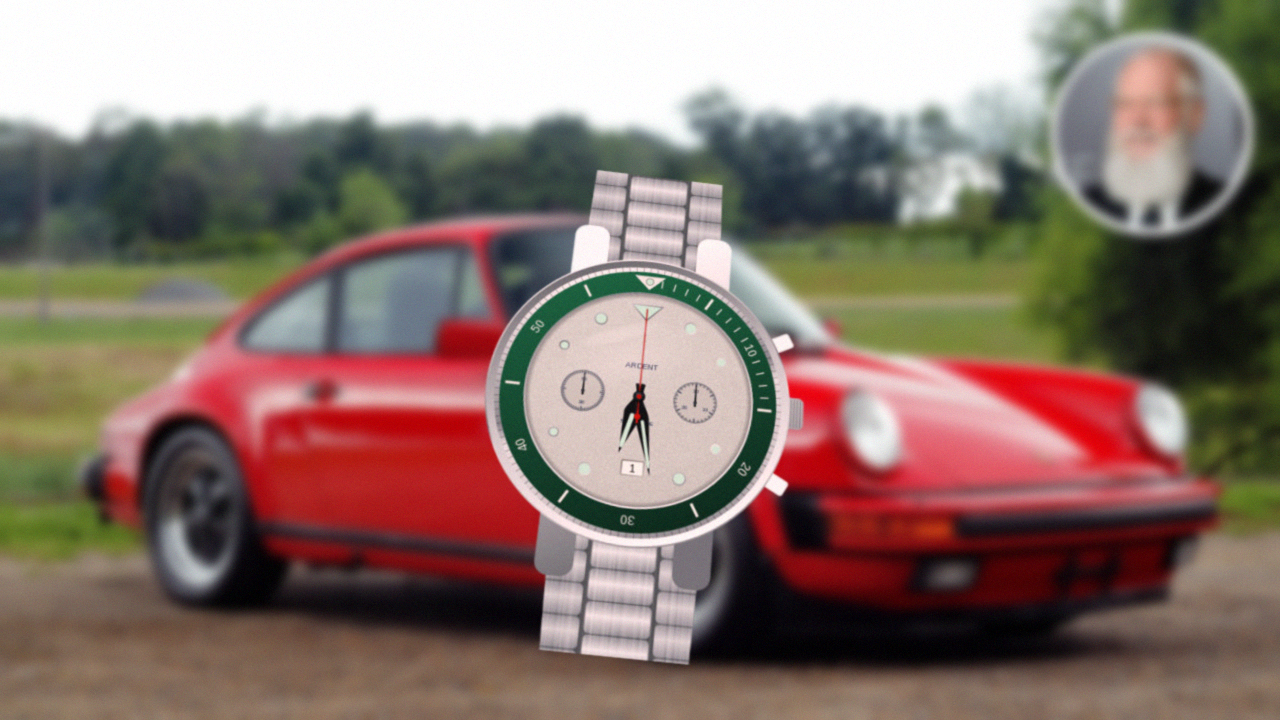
6:28
